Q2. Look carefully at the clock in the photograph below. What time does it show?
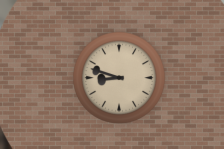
8:48
